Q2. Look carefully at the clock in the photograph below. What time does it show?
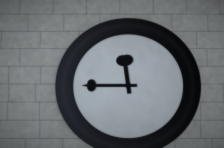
11:45
